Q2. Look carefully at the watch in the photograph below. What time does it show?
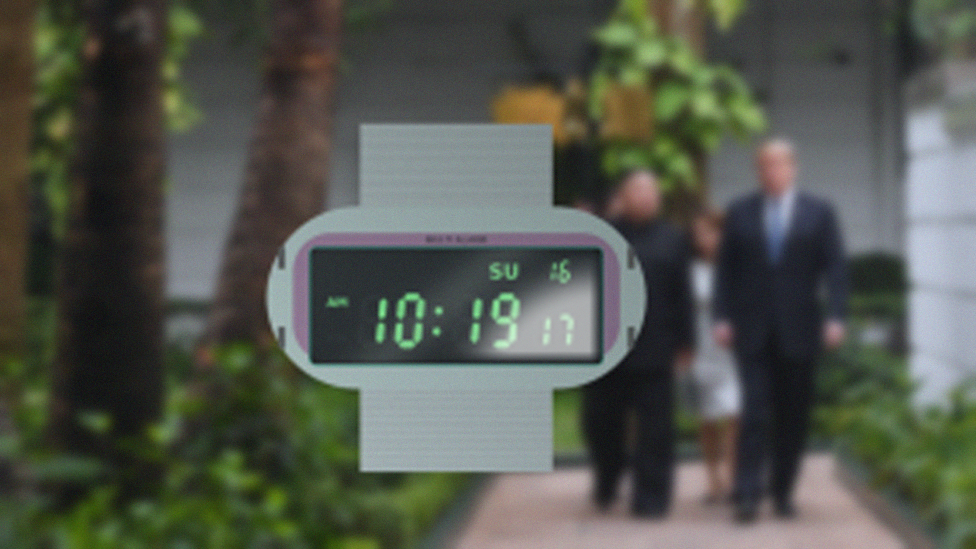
10:19:17
